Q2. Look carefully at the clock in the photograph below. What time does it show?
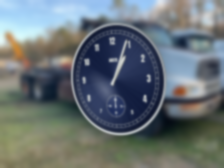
1:04
